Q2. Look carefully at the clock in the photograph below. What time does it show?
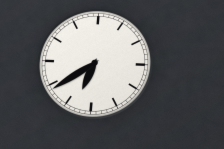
6:39
